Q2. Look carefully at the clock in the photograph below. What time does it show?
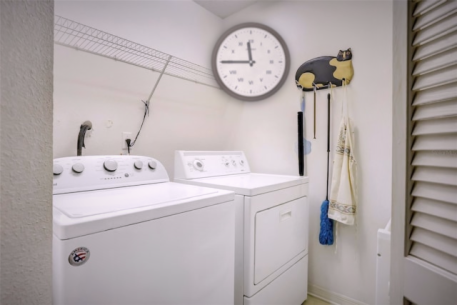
11:45
